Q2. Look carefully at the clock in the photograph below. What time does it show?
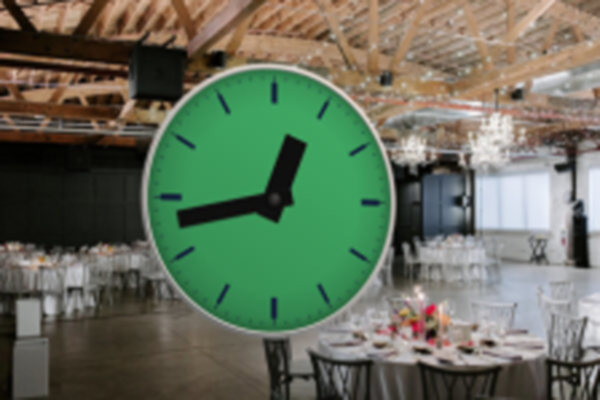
12:43
